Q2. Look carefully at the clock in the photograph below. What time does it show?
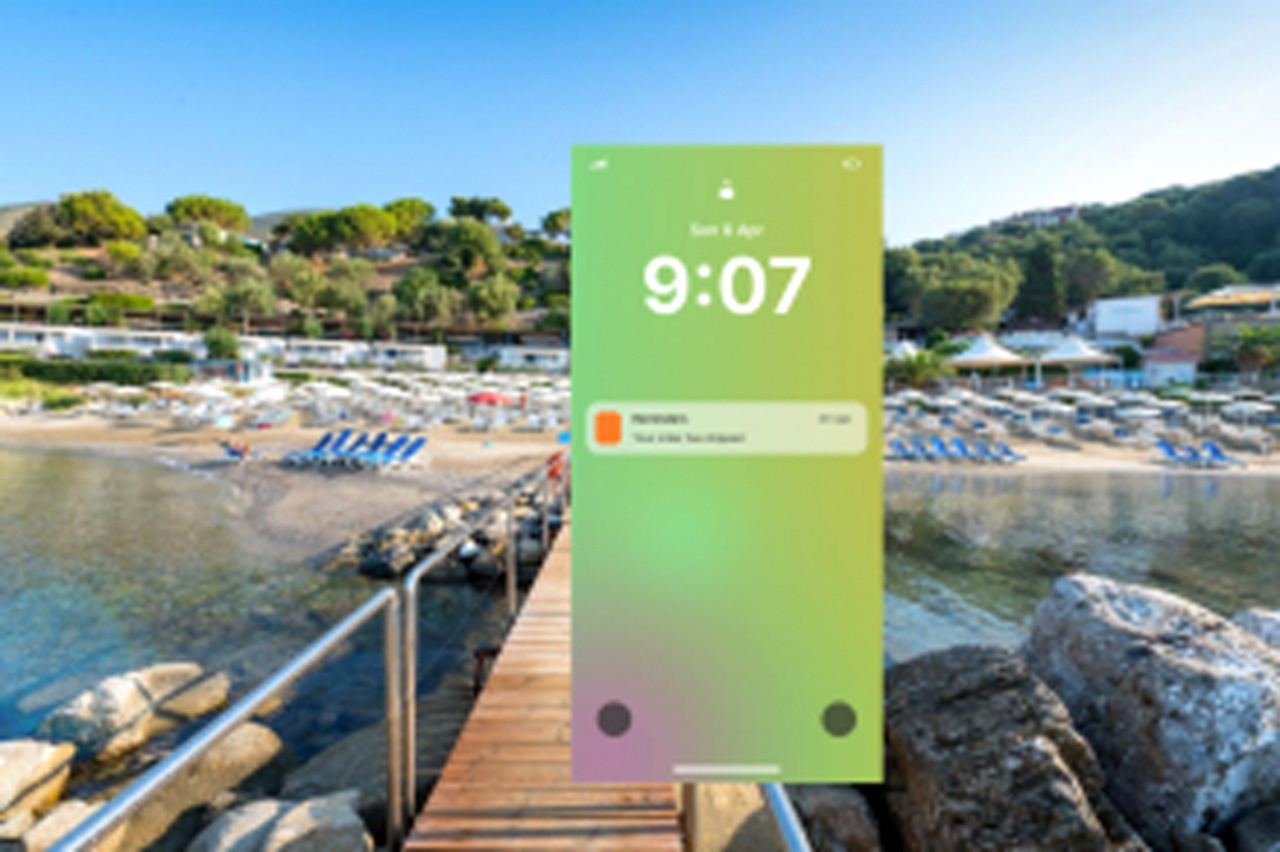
9:07
